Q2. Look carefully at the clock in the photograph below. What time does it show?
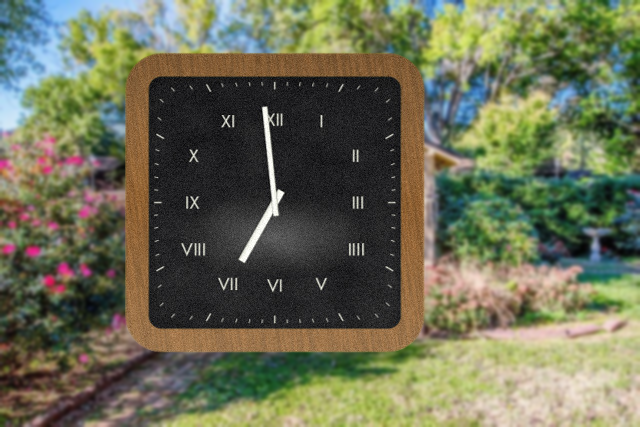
6:59
